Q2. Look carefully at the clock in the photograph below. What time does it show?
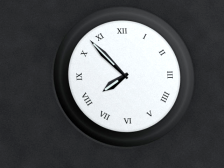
7:53
